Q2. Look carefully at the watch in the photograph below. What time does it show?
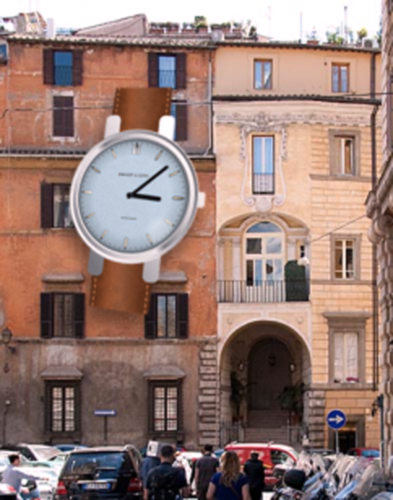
3:08
